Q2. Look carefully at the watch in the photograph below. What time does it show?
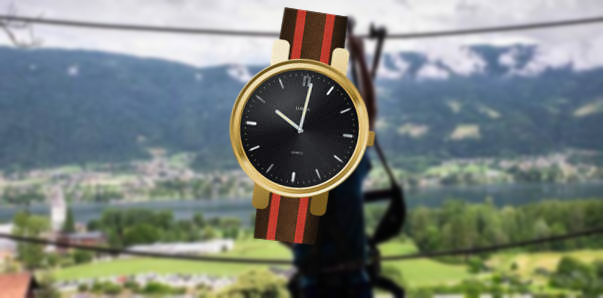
10:01
